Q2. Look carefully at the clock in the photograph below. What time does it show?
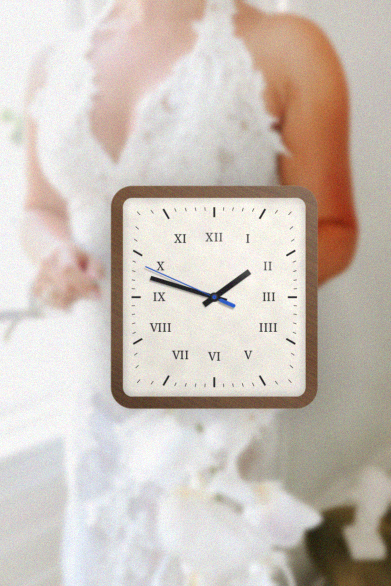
1:47:49
